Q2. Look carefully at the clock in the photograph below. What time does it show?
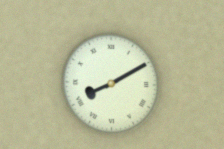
8:10
